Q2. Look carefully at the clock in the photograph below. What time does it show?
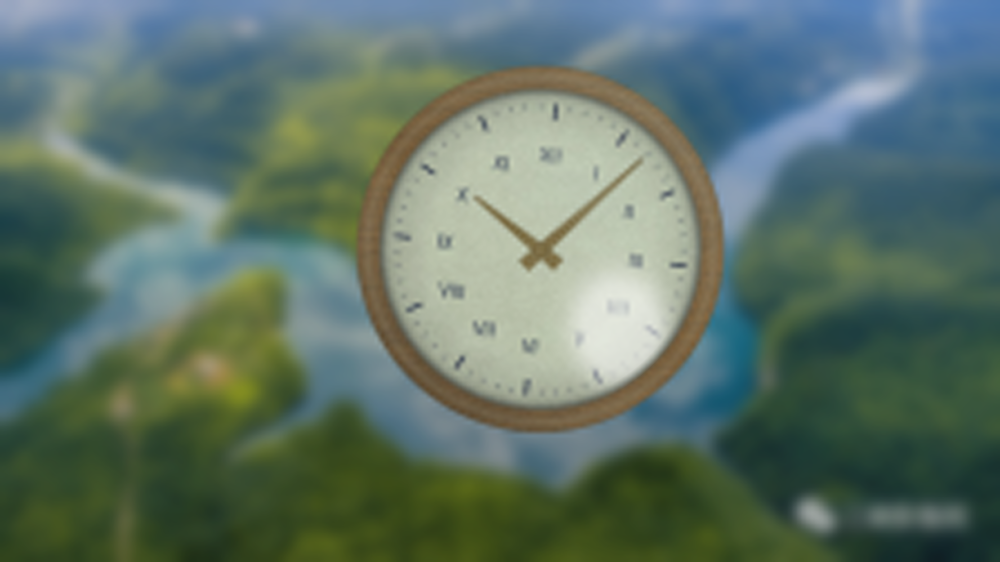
10:07
